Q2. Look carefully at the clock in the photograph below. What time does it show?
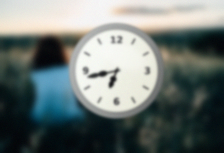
6:43
